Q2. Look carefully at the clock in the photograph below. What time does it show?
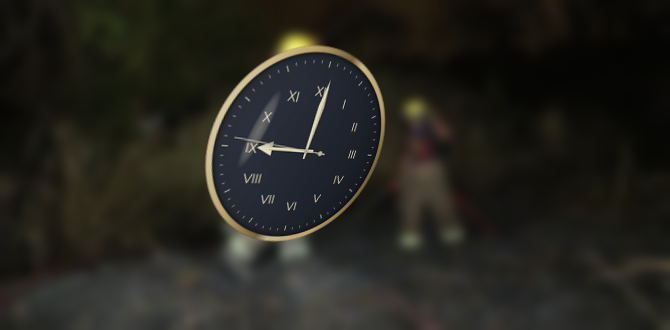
9:00:46
